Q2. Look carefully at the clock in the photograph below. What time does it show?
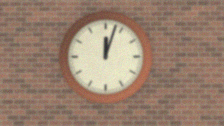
12:03
